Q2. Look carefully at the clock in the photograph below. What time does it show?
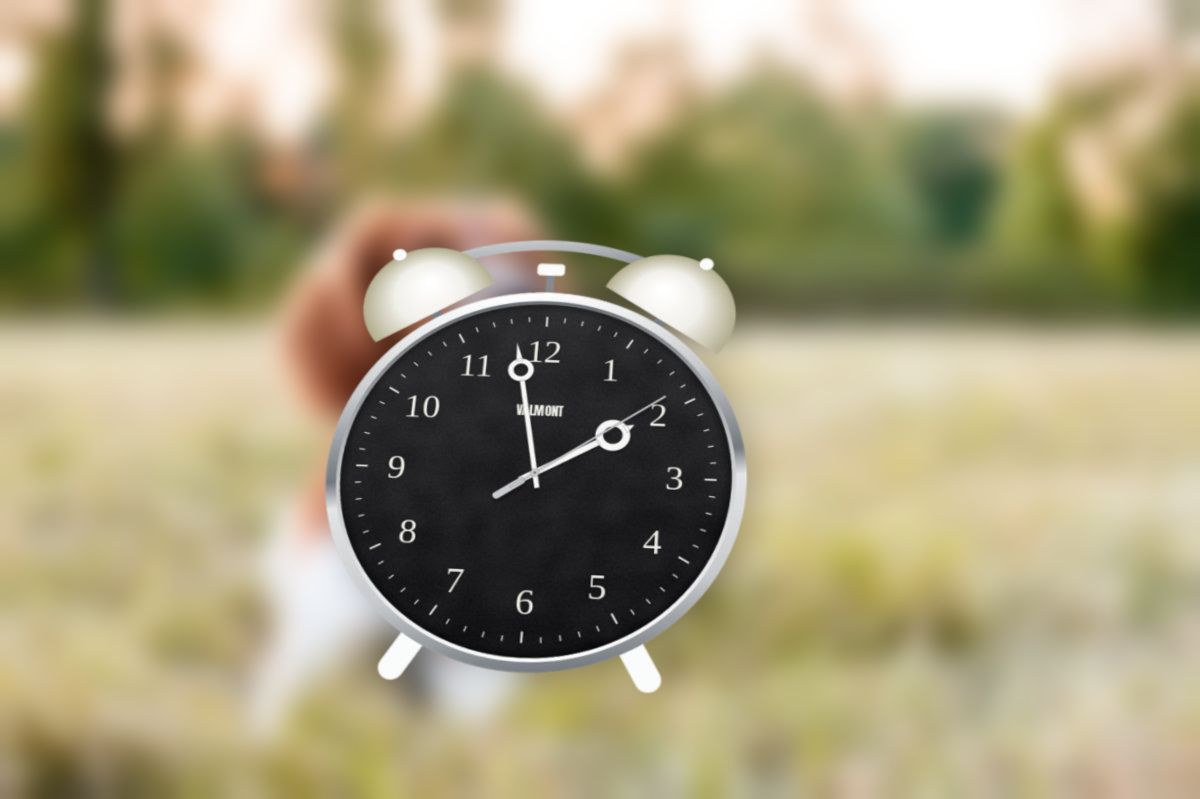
1:58:09
